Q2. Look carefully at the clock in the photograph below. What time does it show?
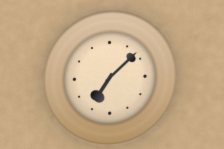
7:08
